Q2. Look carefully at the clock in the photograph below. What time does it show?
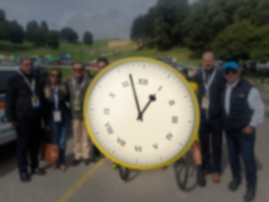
12:57
